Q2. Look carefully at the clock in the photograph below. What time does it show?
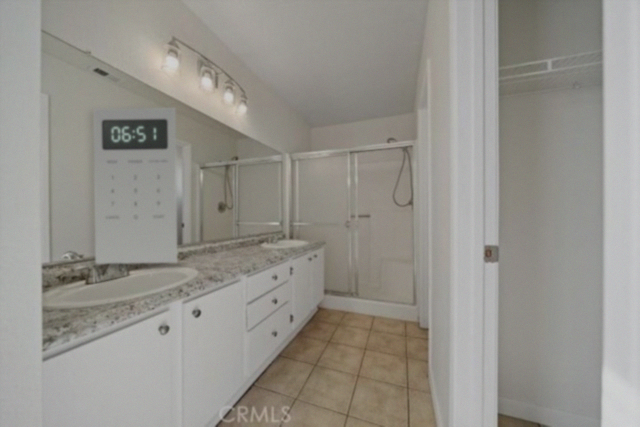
6:51
